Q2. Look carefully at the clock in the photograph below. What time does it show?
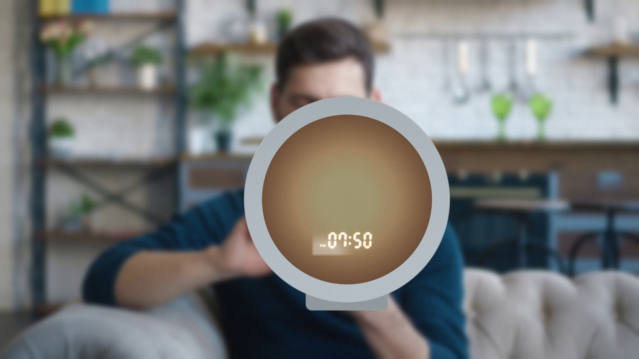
7:50
